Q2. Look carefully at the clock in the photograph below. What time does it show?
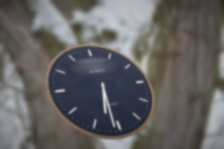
6:31
